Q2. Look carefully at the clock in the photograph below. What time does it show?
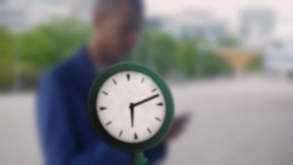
6:12
